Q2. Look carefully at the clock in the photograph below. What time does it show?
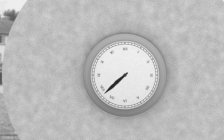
7:38
